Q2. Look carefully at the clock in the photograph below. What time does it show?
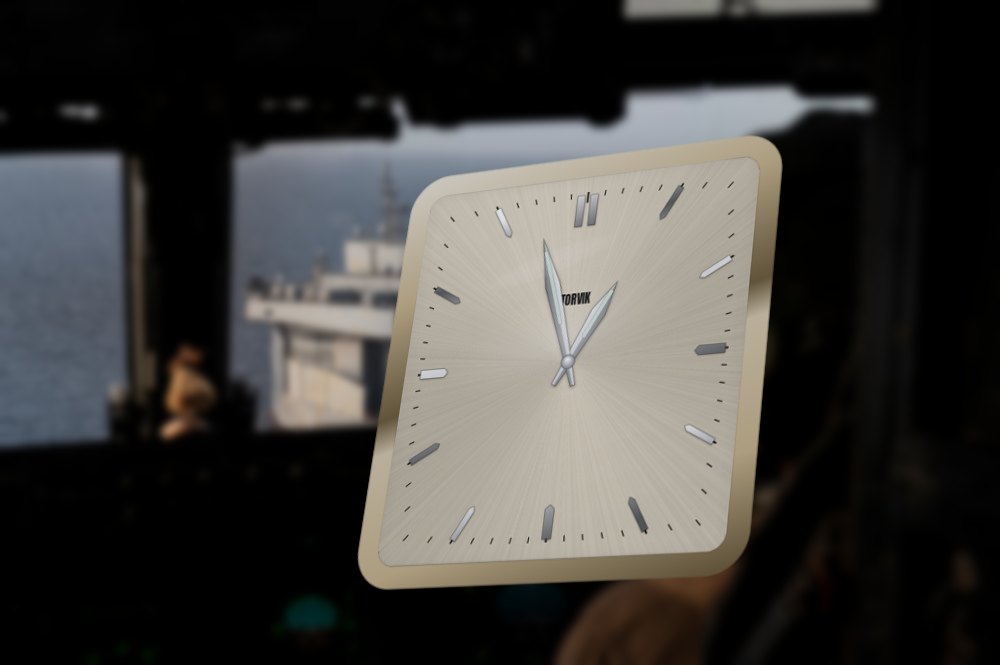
12:57
